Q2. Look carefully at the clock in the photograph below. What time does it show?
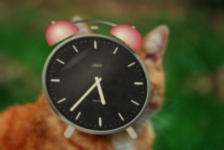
5:37
